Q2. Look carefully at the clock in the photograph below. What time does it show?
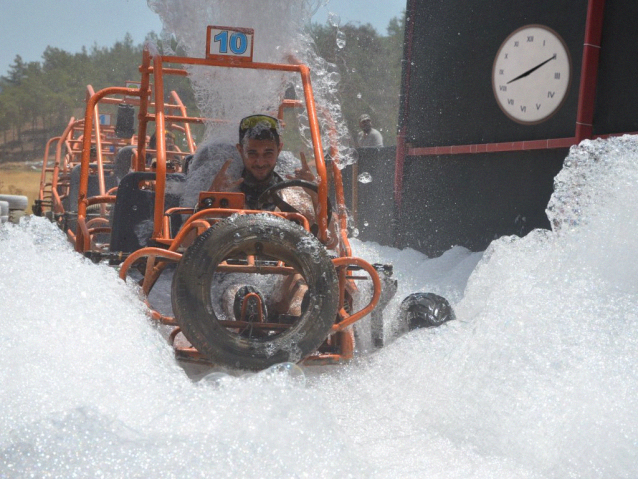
8:10
